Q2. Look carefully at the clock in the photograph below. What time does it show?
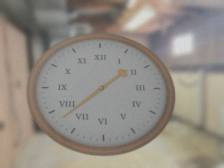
1:38
